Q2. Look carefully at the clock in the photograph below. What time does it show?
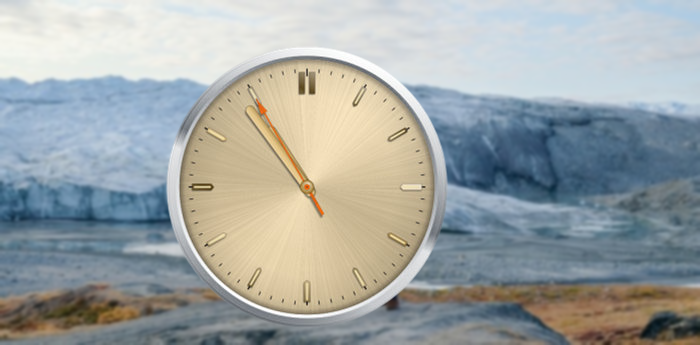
10:53:55
